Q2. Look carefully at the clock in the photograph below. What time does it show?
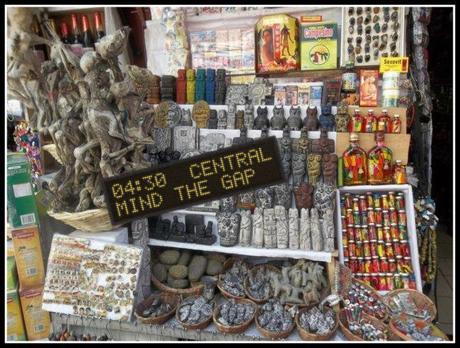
4:30
